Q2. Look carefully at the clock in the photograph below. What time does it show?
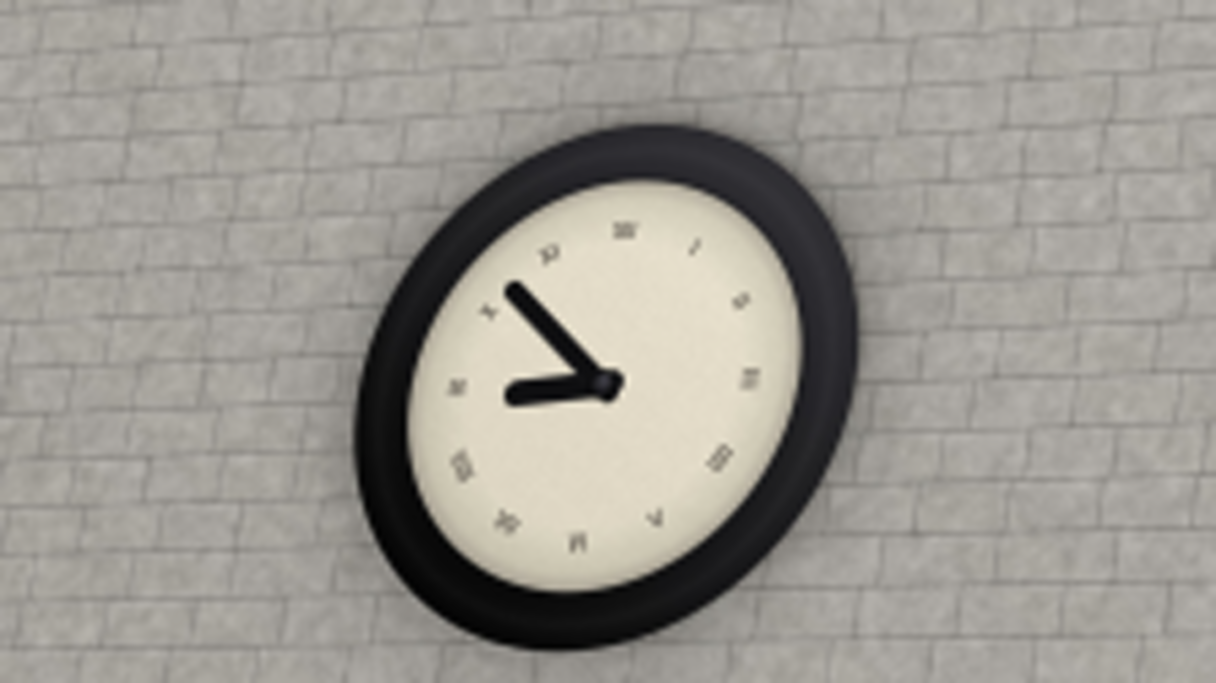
8:52
